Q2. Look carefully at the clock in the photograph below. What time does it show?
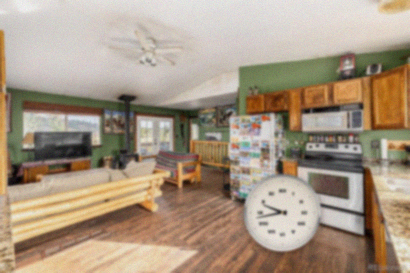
9:43
